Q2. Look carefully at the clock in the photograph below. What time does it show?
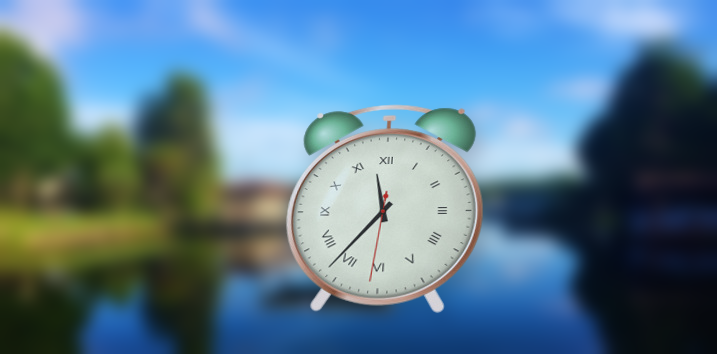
11:36:31
